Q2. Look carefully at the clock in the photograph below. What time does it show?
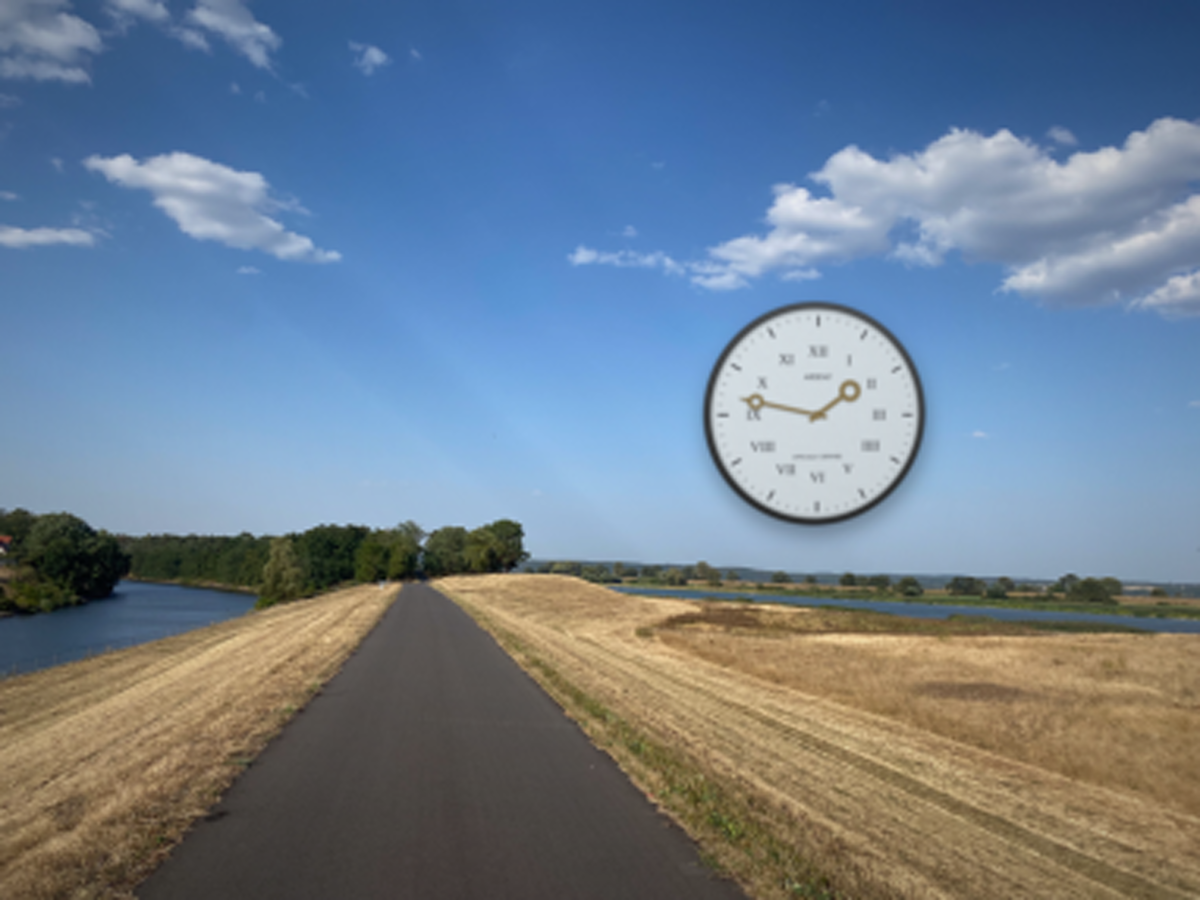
1:47
